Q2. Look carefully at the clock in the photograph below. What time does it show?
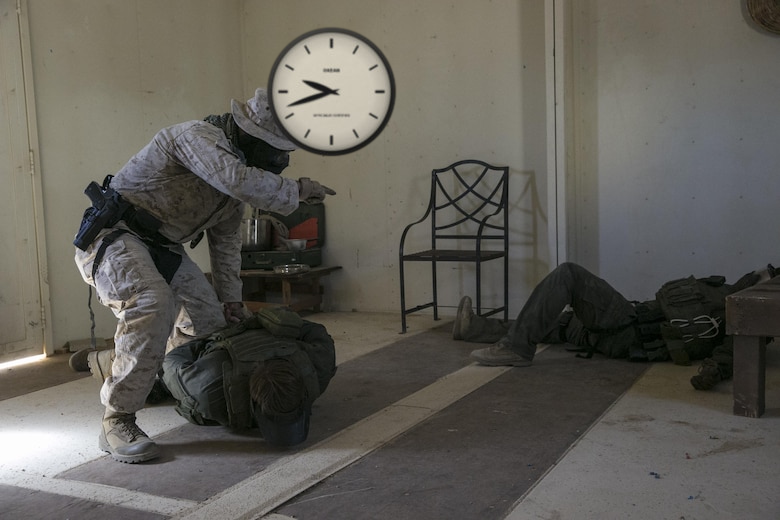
9:42
